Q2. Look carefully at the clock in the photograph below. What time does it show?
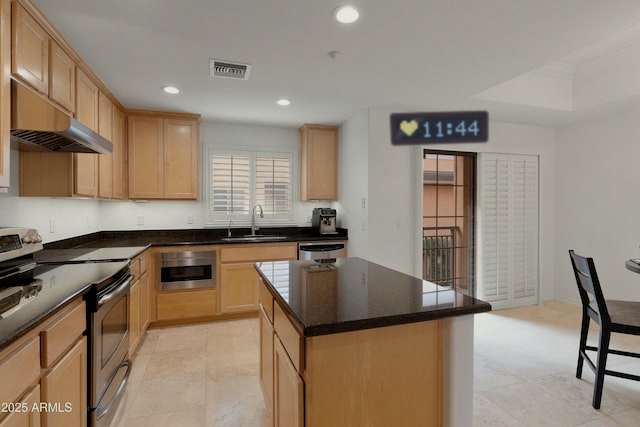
11:44
